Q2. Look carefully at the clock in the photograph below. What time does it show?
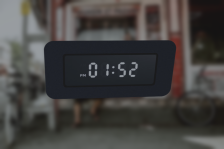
1:52
